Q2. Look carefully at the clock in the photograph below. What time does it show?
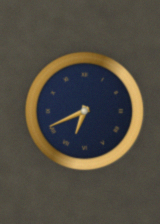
6:41
